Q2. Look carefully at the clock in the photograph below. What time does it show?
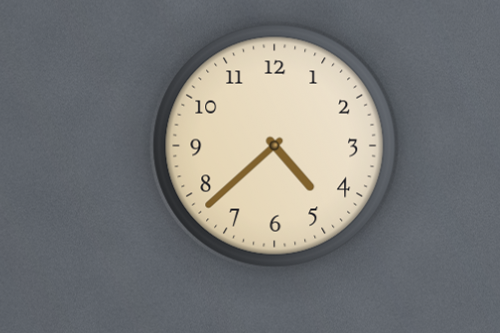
4:38
